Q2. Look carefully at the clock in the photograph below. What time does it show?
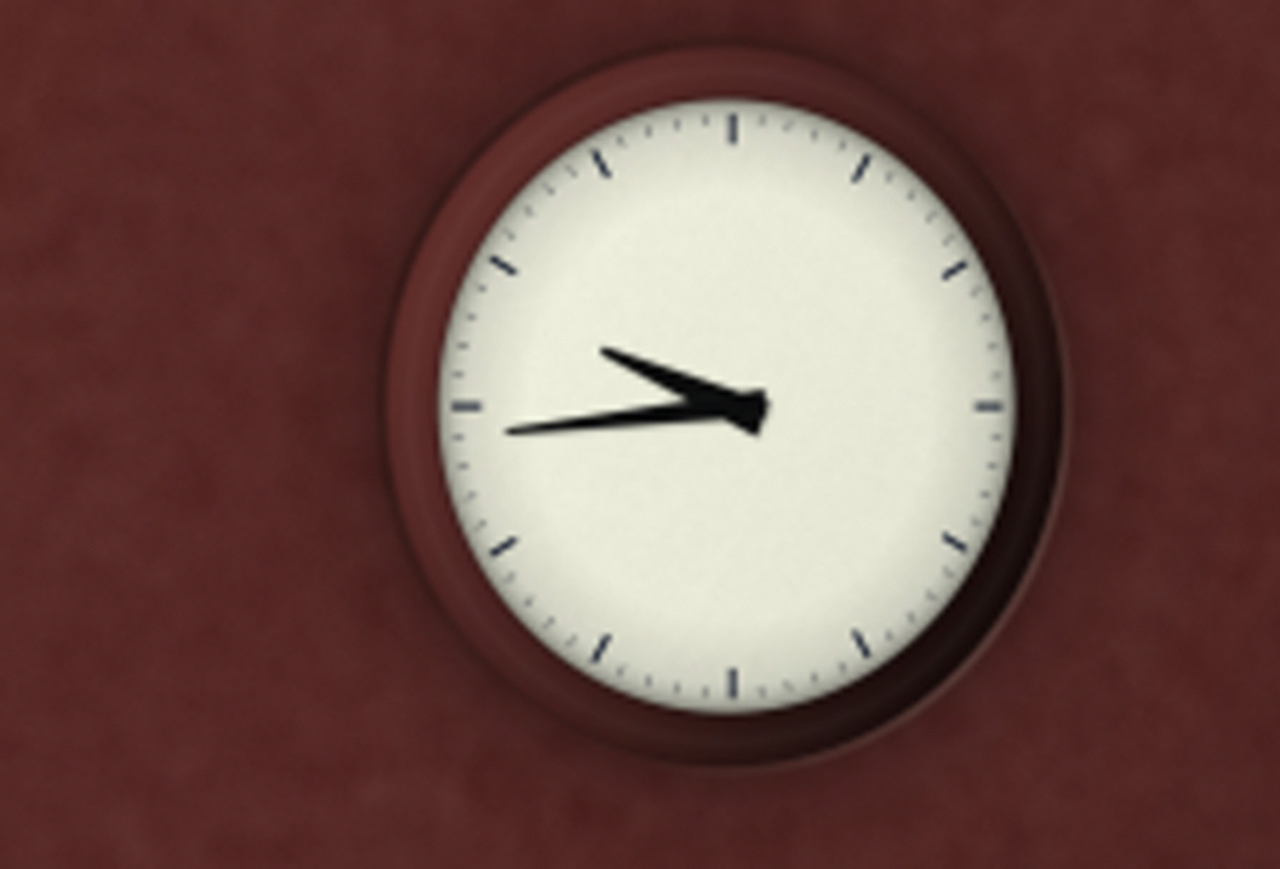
9:44
